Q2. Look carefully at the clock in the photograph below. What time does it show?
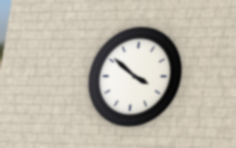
3:51
